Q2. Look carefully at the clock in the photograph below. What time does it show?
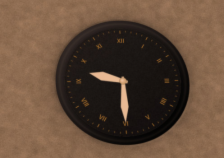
9:30
